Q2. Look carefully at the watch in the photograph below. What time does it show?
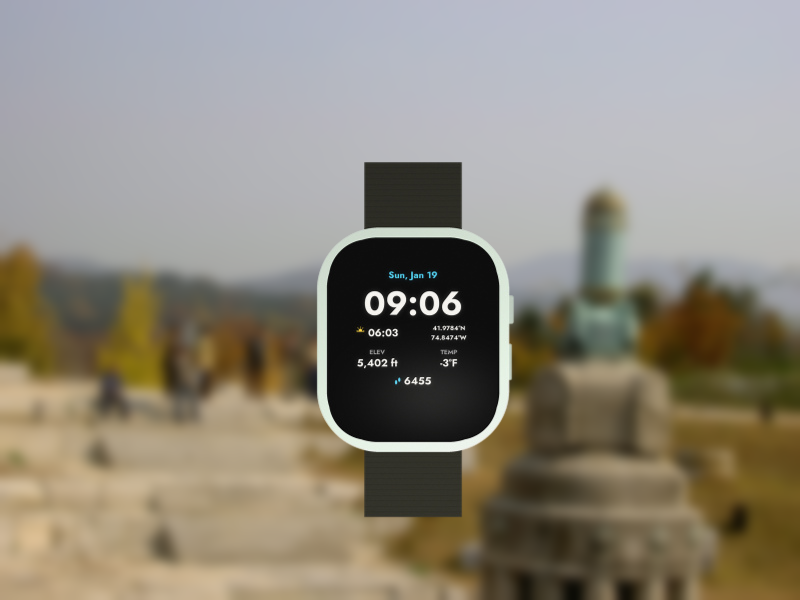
9:06
